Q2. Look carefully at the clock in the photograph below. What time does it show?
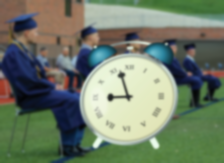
8:57
